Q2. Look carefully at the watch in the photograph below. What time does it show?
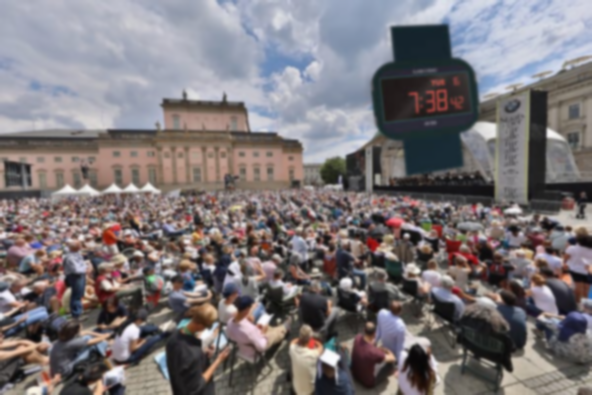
7:38
